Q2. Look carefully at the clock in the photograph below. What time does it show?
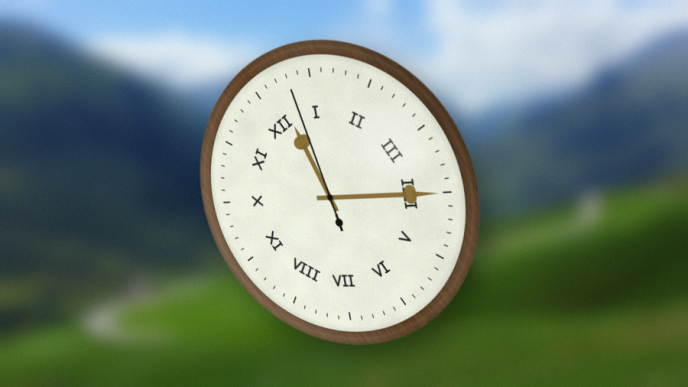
12:20:03
